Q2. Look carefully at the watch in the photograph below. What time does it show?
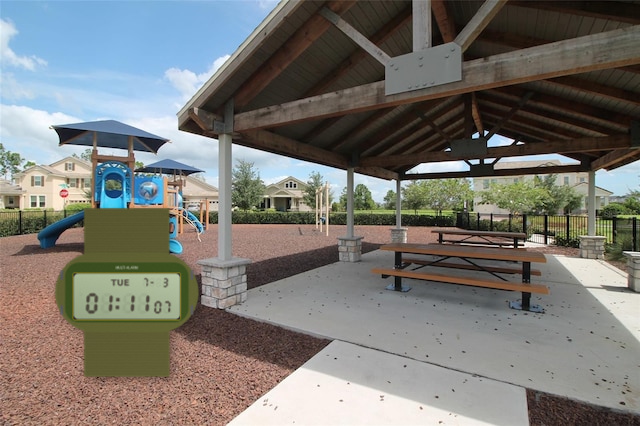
1:11:07
